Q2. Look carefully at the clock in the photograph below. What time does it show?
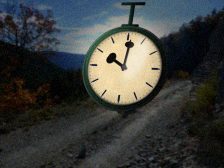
10:01
